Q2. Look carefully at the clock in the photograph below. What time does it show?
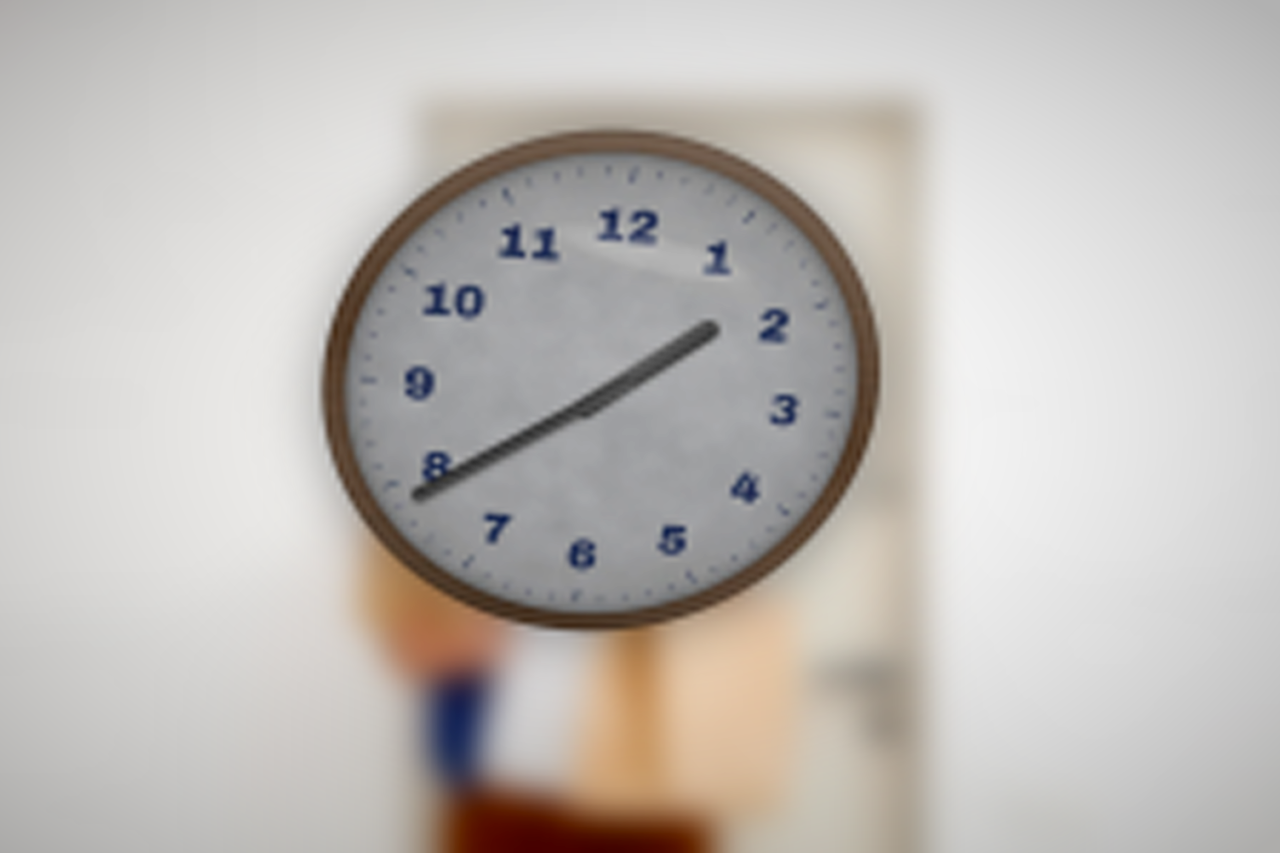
1:39
